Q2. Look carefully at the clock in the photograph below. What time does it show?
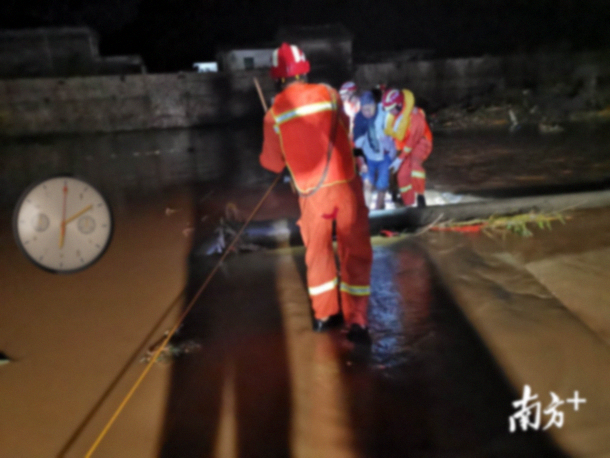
6:09
